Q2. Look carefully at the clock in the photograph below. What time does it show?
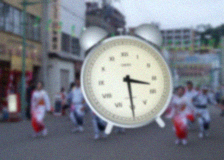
3:30
